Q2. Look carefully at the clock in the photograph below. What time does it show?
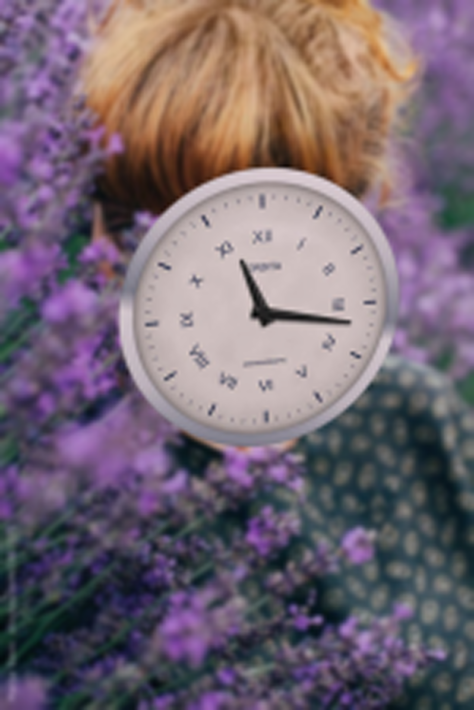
11:17
